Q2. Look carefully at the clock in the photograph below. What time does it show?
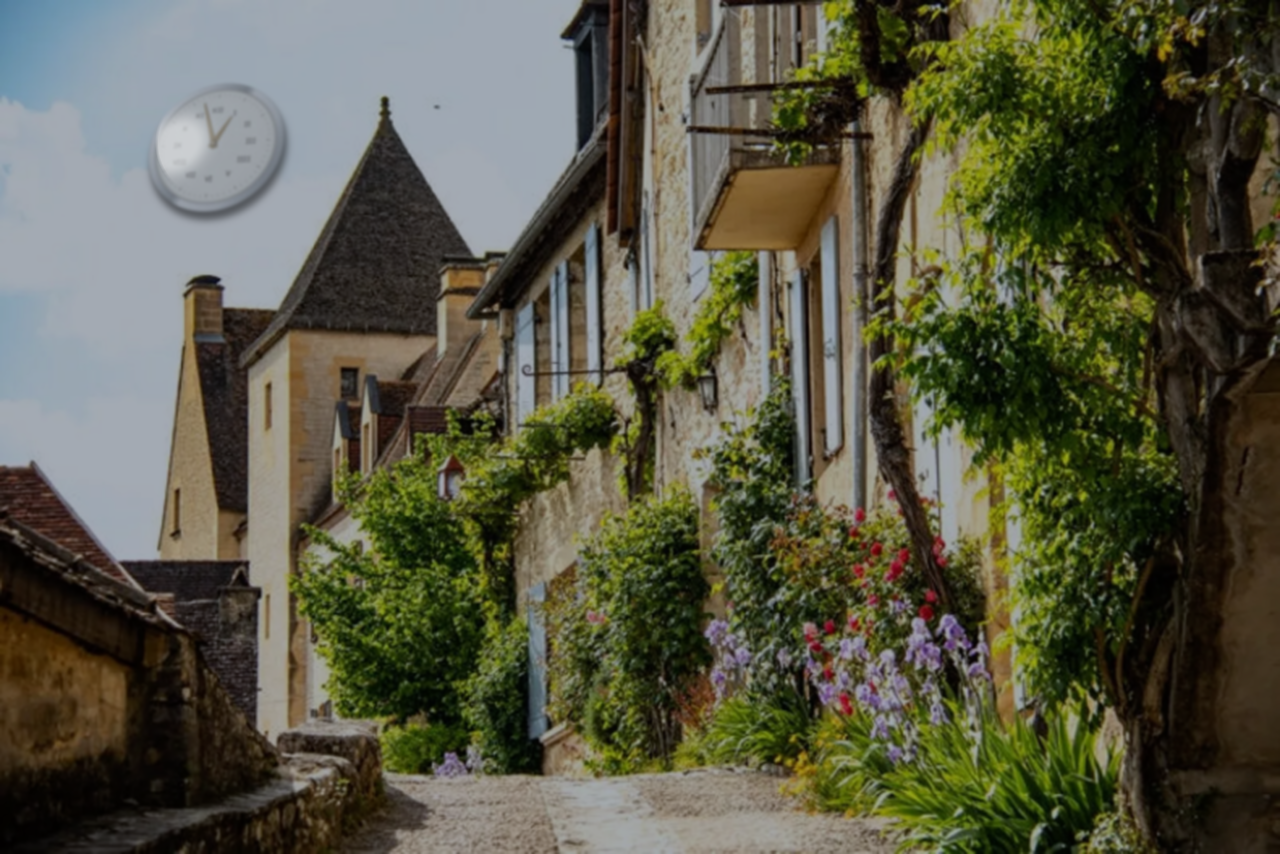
12:57
